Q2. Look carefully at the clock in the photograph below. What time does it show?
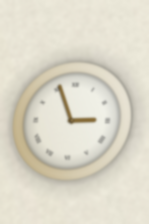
2:56
